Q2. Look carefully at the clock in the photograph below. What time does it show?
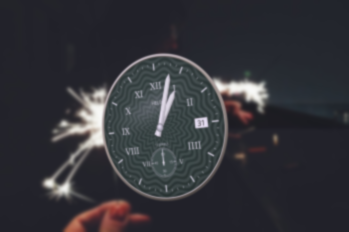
1:03
